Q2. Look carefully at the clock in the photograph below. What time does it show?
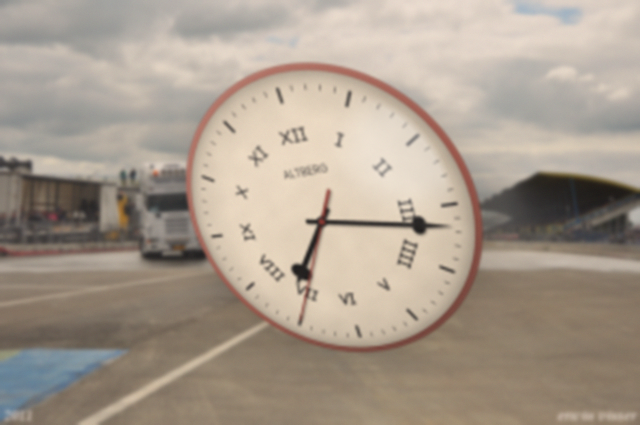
7:16:35
